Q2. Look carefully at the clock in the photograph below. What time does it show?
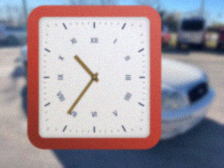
10:36
